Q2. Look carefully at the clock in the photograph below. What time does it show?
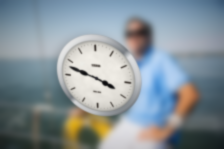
3:48
